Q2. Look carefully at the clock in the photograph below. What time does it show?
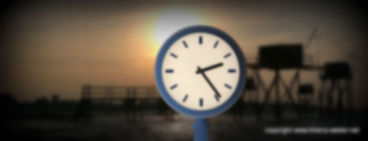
2:24
